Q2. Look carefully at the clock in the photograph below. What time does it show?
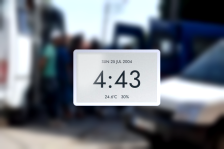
4:43
